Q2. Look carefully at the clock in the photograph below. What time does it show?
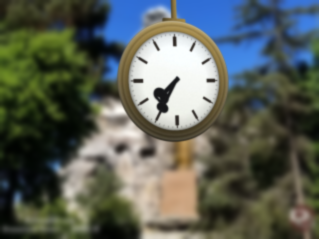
7:35
